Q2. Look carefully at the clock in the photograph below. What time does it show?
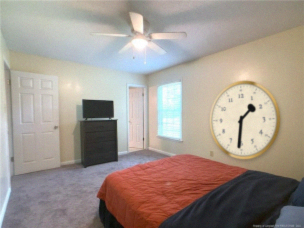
1:31
